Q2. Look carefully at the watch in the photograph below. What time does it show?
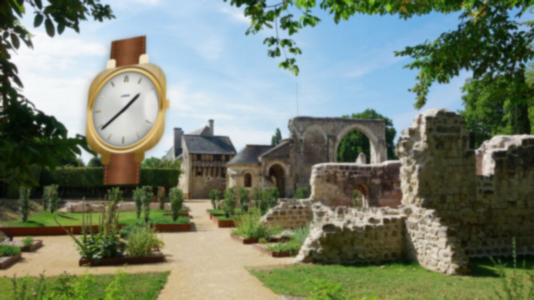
1:39
